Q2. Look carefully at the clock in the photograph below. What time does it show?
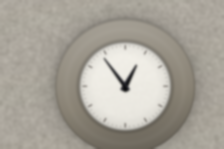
12:54
